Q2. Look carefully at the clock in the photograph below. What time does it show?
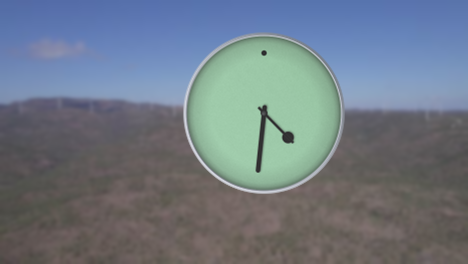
4:31
